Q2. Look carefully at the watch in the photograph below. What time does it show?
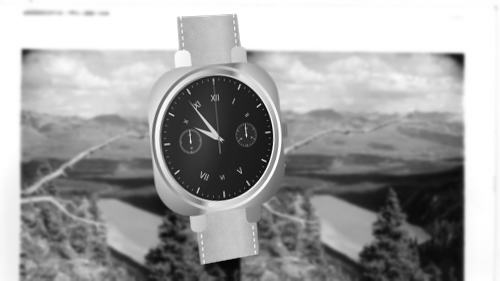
9:54
